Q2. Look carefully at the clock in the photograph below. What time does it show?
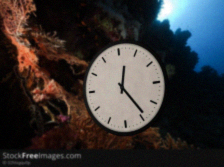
12:24
